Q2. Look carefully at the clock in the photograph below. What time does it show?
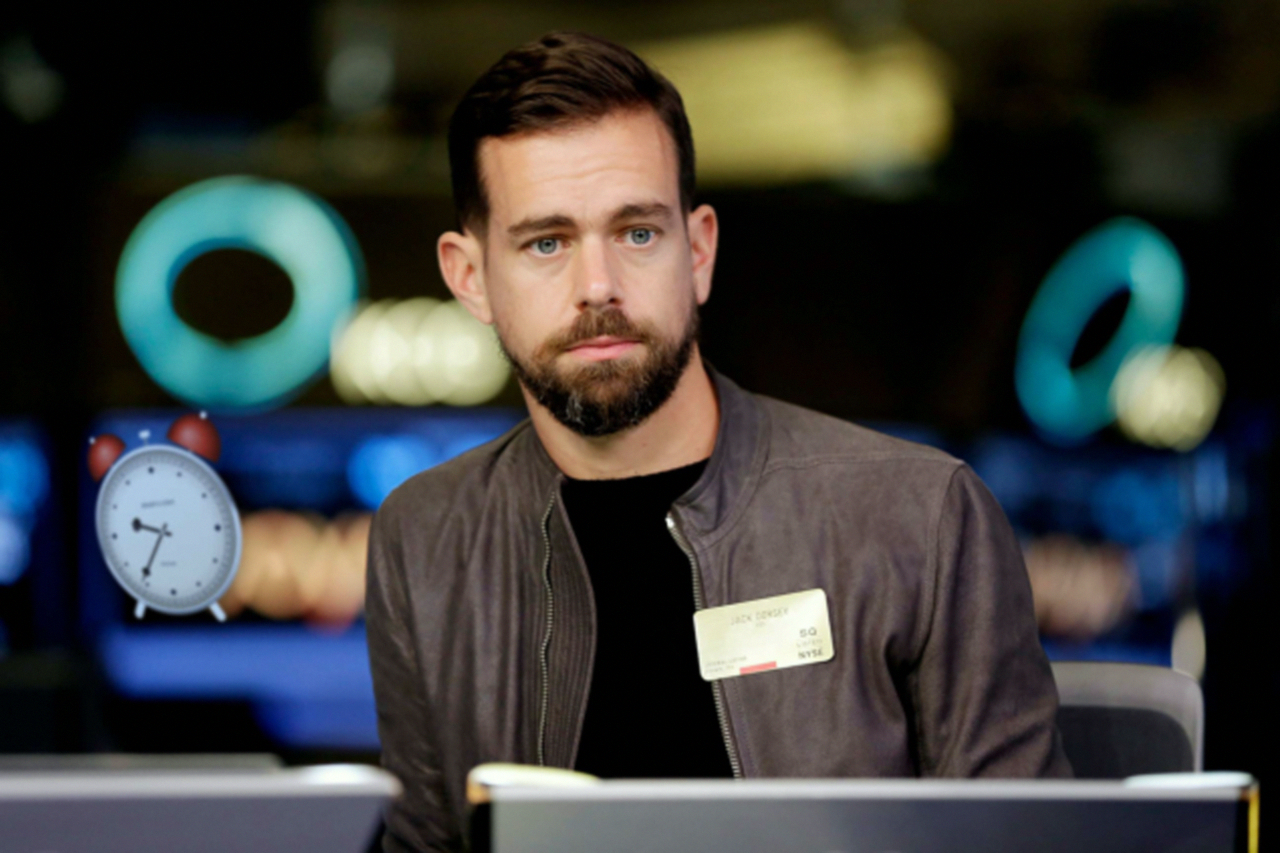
9:36
